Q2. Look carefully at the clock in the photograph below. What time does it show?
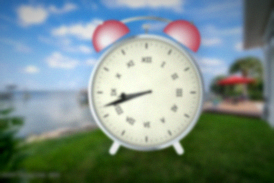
8:42
